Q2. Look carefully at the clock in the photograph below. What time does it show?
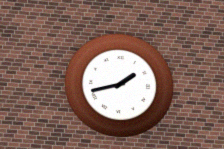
1:42
